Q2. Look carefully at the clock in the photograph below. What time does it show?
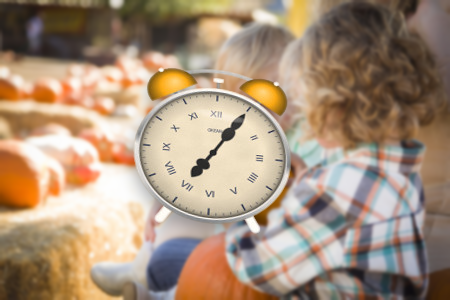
7:05
